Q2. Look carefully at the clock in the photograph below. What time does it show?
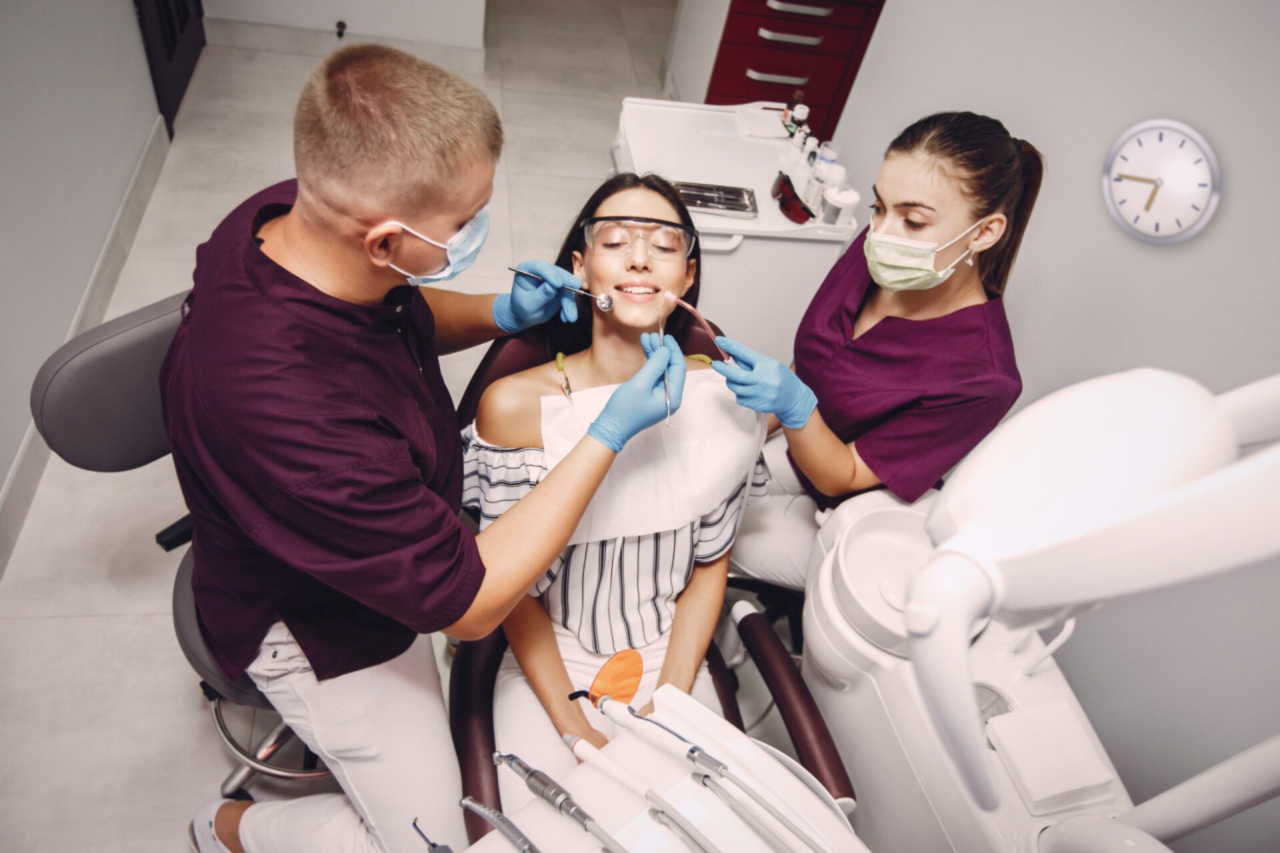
6:46
